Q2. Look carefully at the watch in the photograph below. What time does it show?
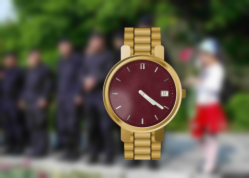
4:21
